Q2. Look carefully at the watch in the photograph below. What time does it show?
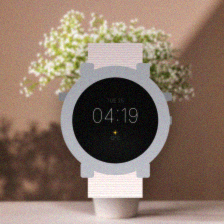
4:19
